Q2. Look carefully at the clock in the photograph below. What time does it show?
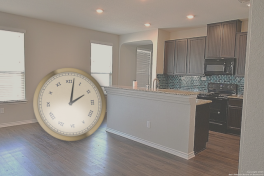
2:02
